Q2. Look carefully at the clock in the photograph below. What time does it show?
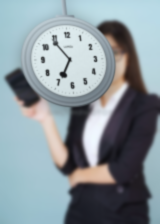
6:54
